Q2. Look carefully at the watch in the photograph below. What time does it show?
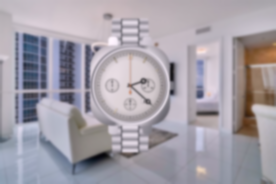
2:22
